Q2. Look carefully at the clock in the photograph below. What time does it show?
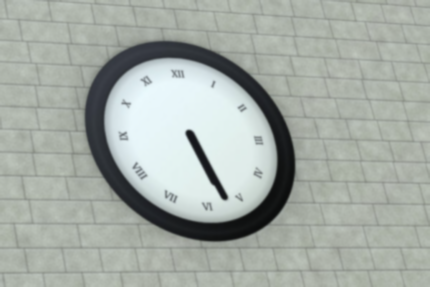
5:27
